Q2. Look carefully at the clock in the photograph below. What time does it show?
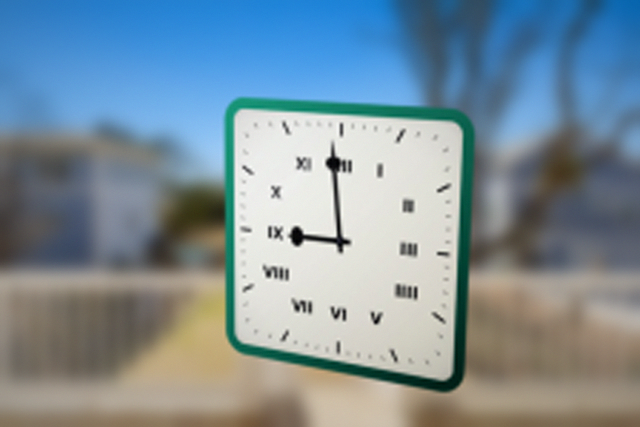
8:59
